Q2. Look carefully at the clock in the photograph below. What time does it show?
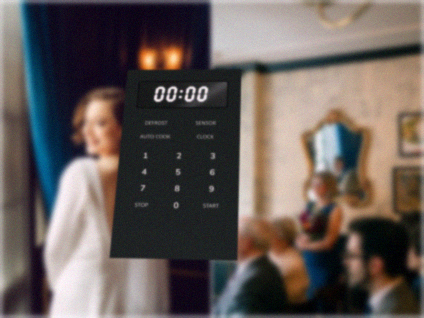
0:00
